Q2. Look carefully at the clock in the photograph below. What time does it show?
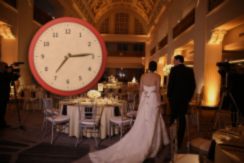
7:14
